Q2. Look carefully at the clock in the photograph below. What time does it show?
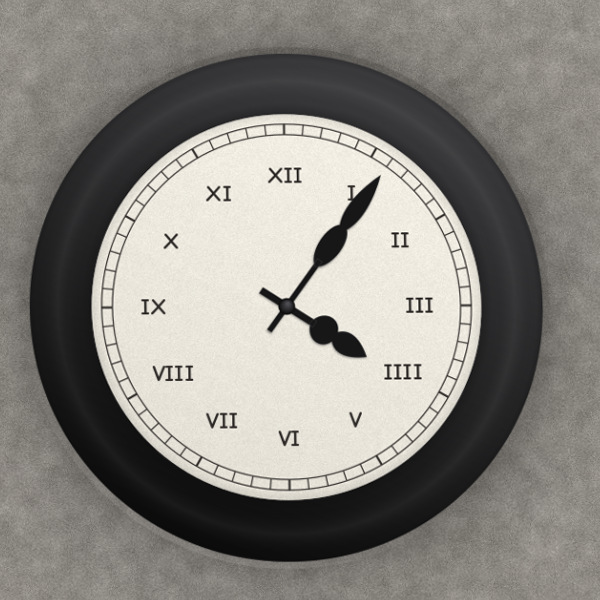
4:06
